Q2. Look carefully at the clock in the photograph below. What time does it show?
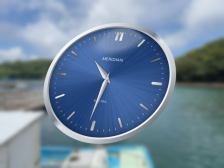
10:31
